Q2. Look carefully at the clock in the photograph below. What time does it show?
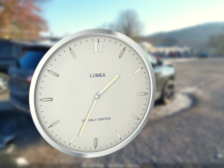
1:34
